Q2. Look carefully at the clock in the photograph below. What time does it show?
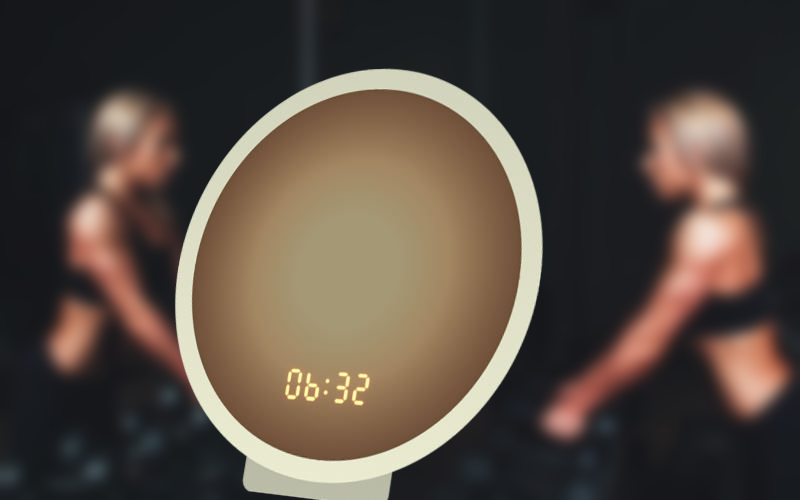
6:32
